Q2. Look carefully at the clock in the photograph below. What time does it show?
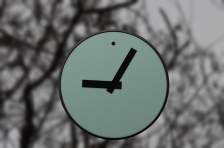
9:05
